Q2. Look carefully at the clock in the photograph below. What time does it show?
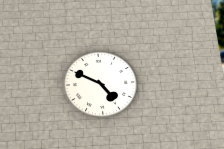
4:50
